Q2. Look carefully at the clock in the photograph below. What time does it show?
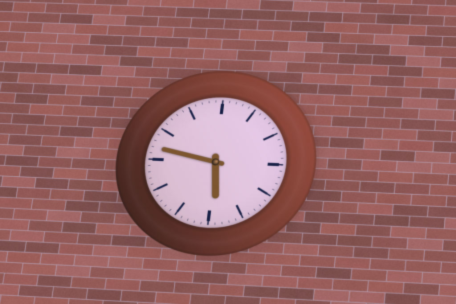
5:47
